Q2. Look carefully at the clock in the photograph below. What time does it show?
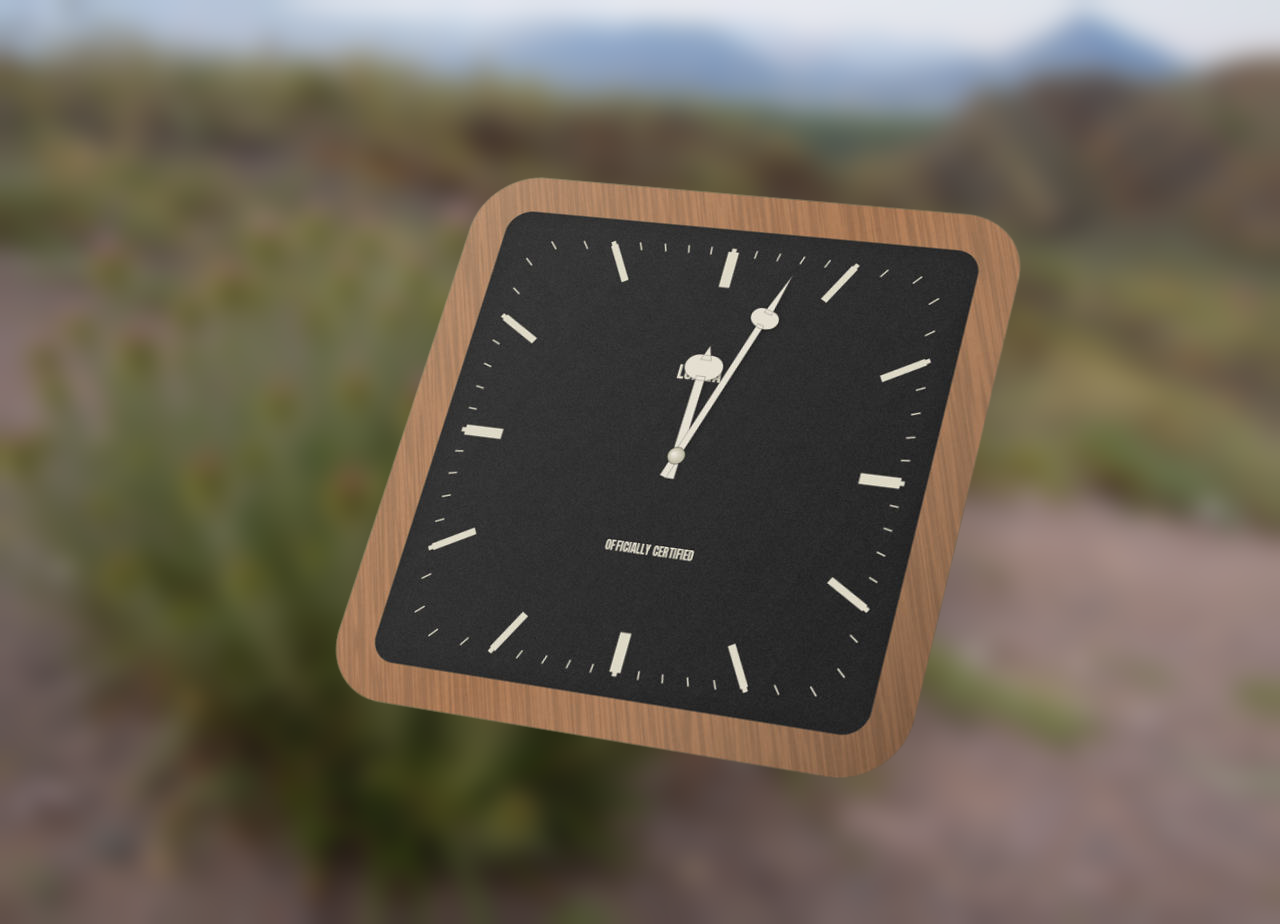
12:03
